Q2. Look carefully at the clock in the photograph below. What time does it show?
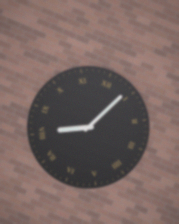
8:04
